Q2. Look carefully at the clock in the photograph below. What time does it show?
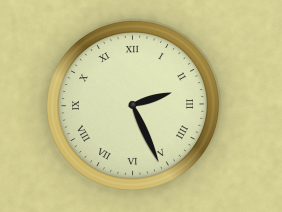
2:26
